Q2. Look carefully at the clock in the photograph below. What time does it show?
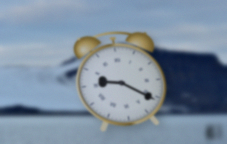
9:21
